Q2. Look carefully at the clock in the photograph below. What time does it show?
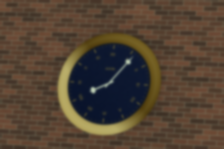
8:06
